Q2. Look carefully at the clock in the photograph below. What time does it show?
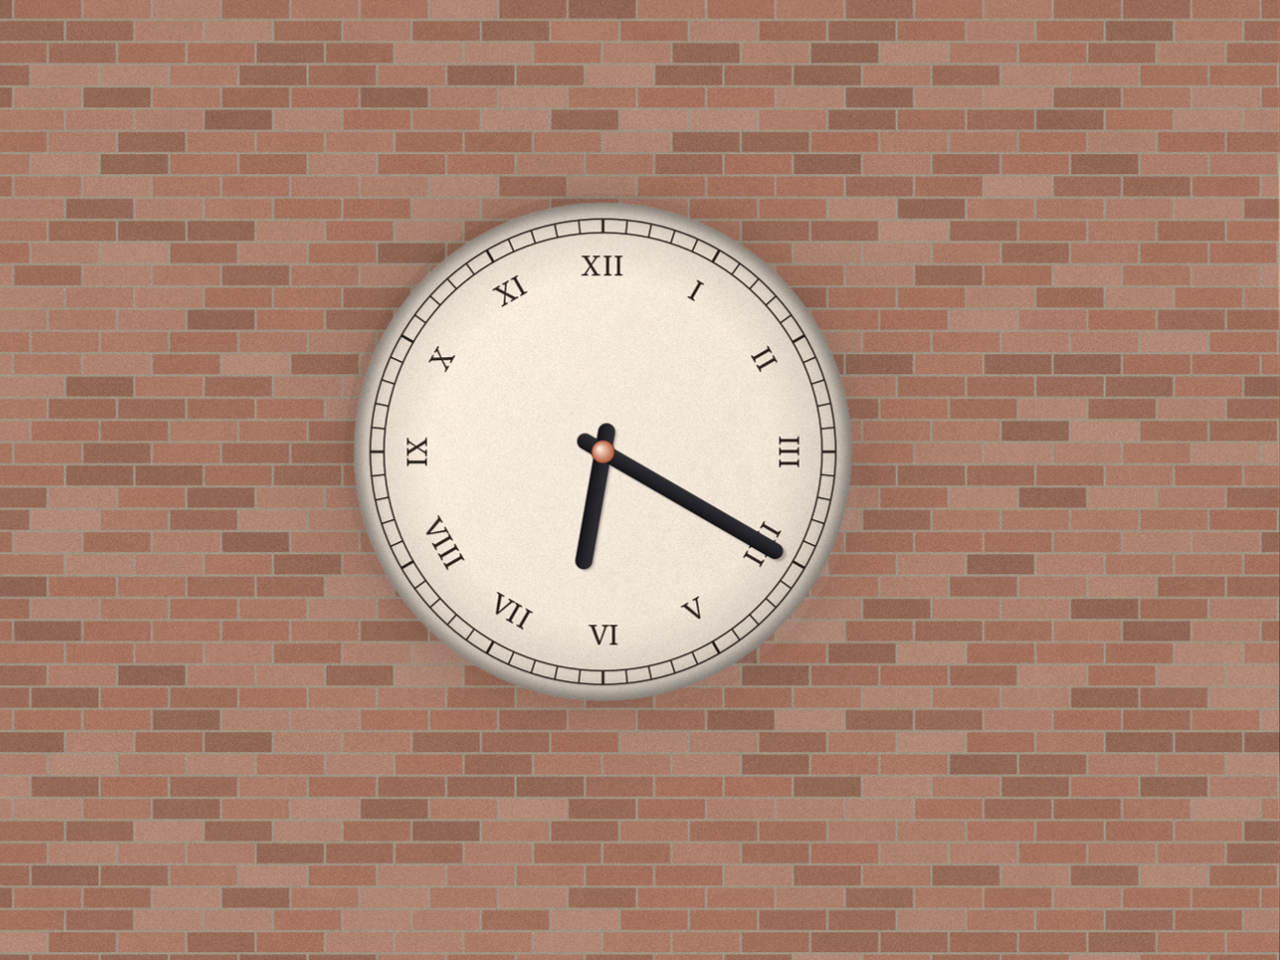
6:20
